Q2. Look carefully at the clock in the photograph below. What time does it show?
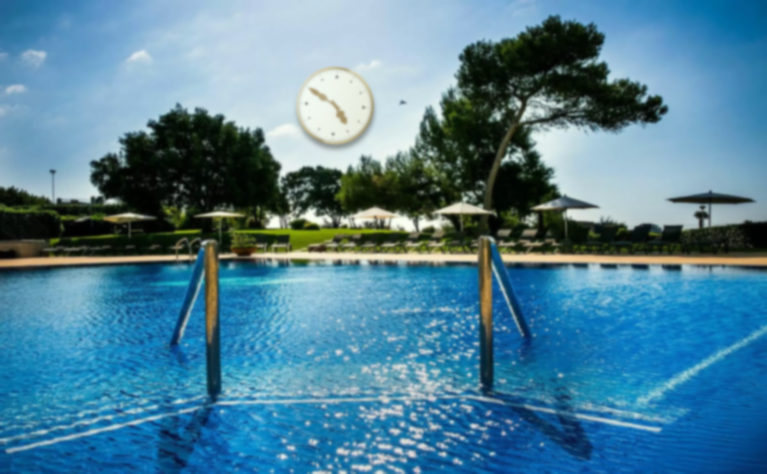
4:50
